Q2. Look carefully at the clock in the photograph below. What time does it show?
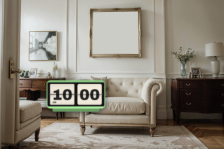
10:00
